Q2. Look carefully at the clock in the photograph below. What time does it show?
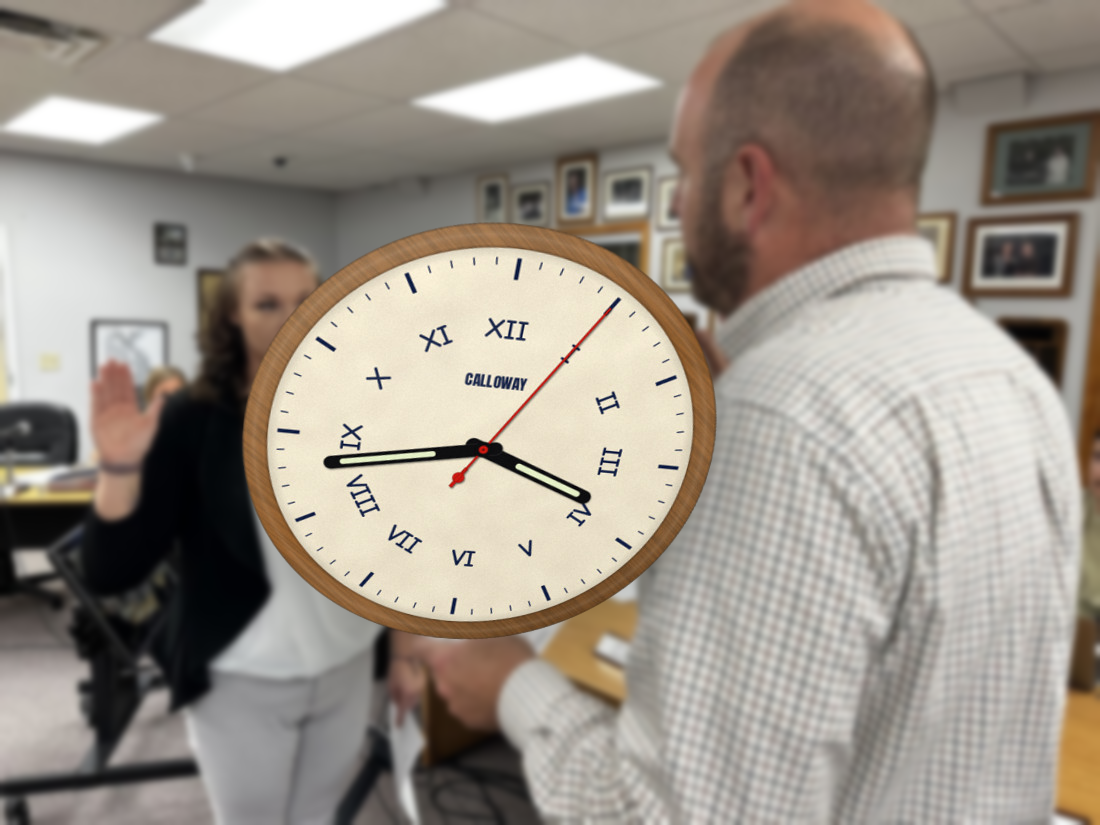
3:43:05
